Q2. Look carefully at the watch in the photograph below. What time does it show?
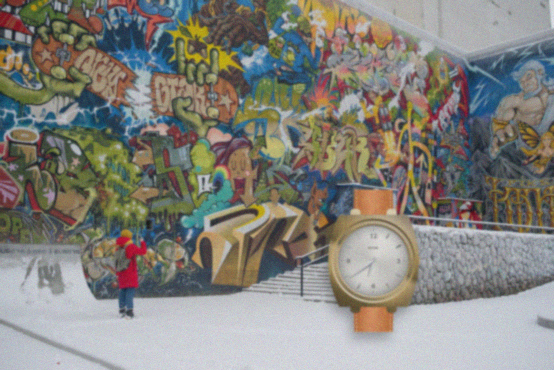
6:39
